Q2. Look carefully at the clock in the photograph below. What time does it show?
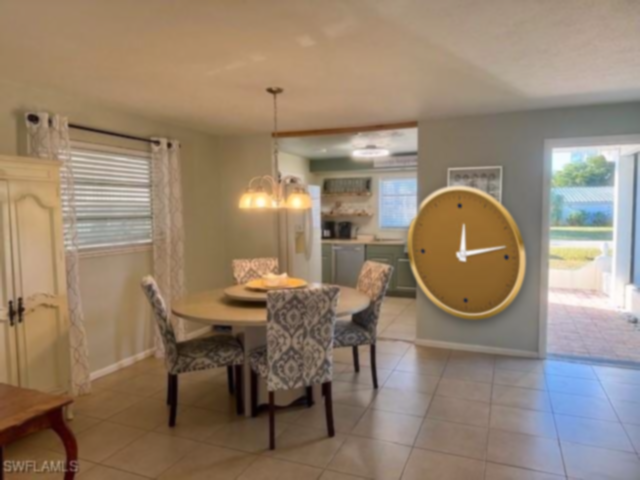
12:13
